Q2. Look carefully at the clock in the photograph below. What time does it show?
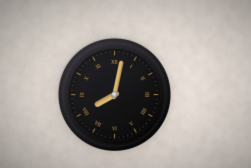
8:02
